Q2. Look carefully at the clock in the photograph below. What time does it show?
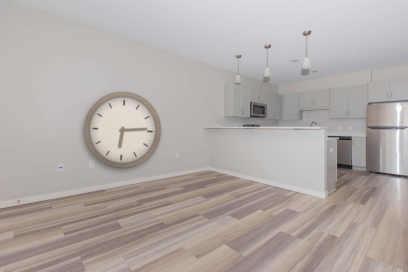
6:14
